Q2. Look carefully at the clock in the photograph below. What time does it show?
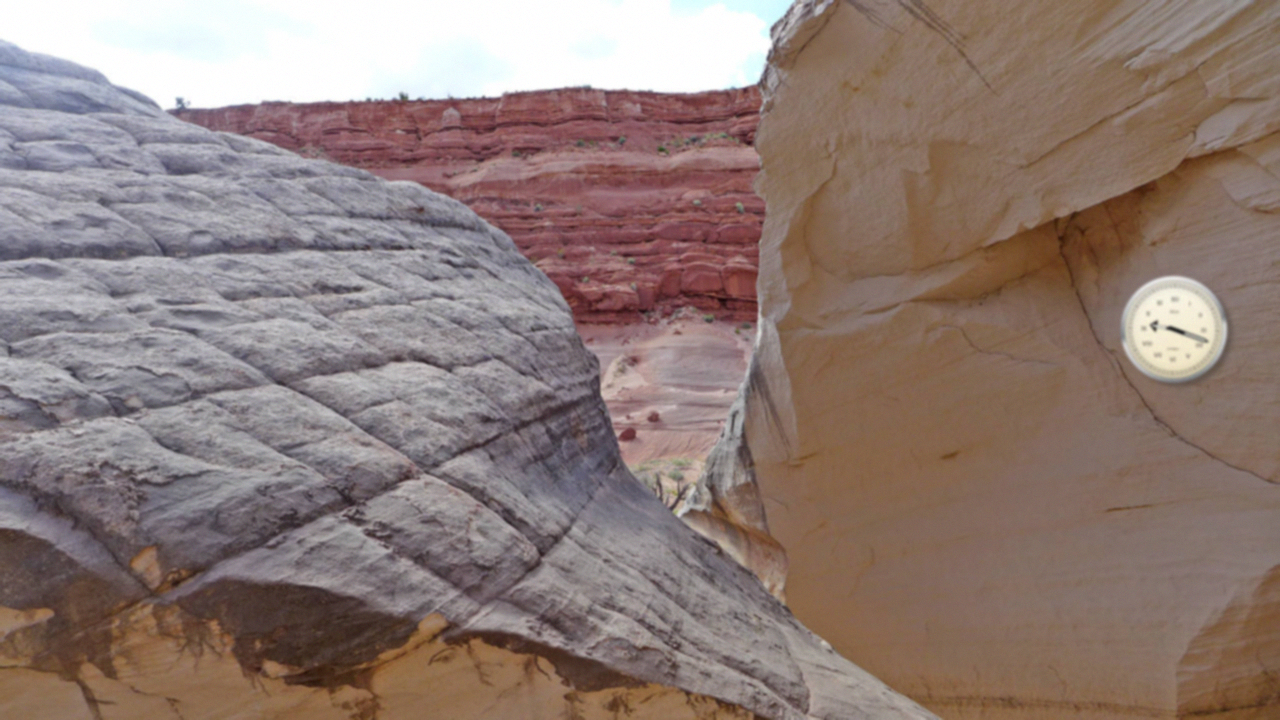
9:18
